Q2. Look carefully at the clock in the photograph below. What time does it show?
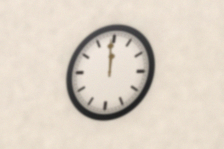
11:59
